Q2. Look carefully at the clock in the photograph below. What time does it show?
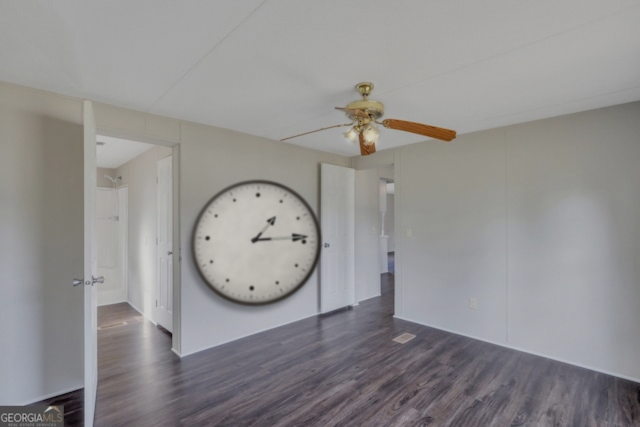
1:14
